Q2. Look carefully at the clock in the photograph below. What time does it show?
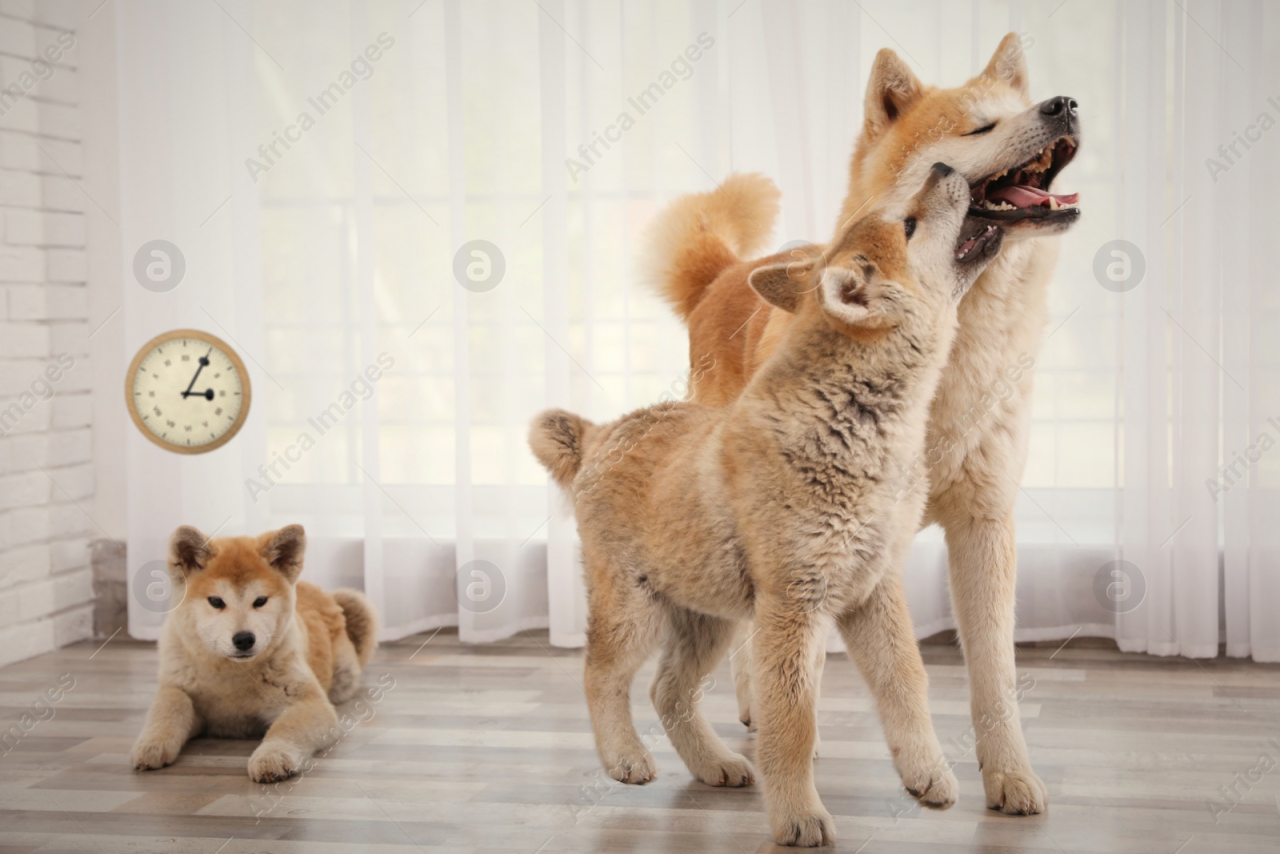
3:05
